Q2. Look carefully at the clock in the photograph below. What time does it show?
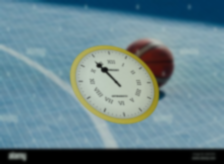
10:54
